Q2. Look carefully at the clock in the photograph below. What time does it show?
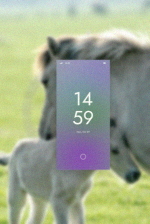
14:59
